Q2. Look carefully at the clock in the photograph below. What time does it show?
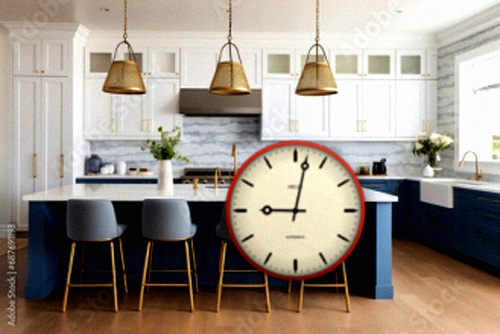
9:02
